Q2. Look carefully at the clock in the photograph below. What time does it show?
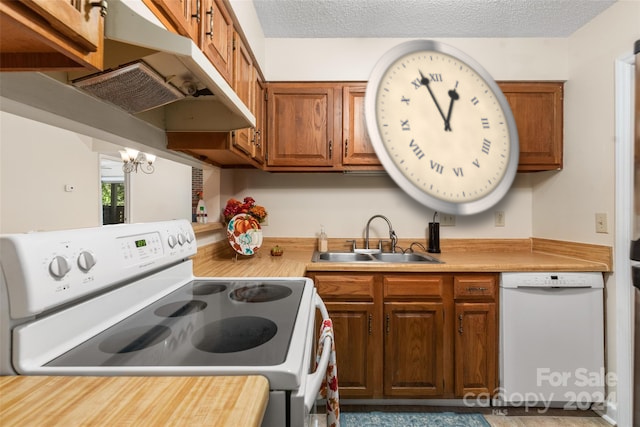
12:57
